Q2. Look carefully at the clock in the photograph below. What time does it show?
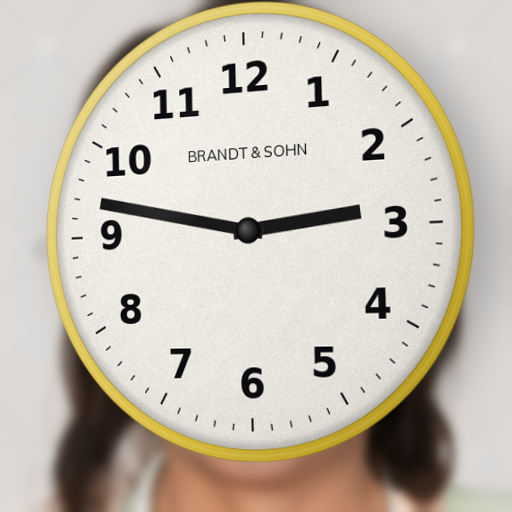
2:47
